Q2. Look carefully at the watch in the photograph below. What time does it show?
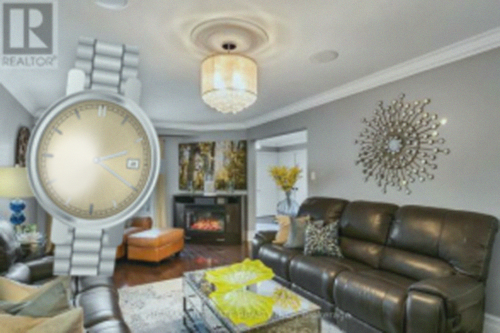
2:20
